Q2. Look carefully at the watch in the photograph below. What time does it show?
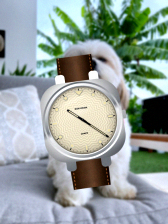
10:22
